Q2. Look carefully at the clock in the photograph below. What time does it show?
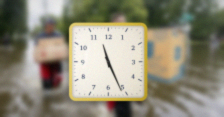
11:26
